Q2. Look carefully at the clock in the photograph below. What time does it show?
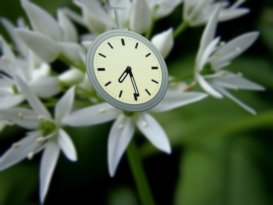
7:29
